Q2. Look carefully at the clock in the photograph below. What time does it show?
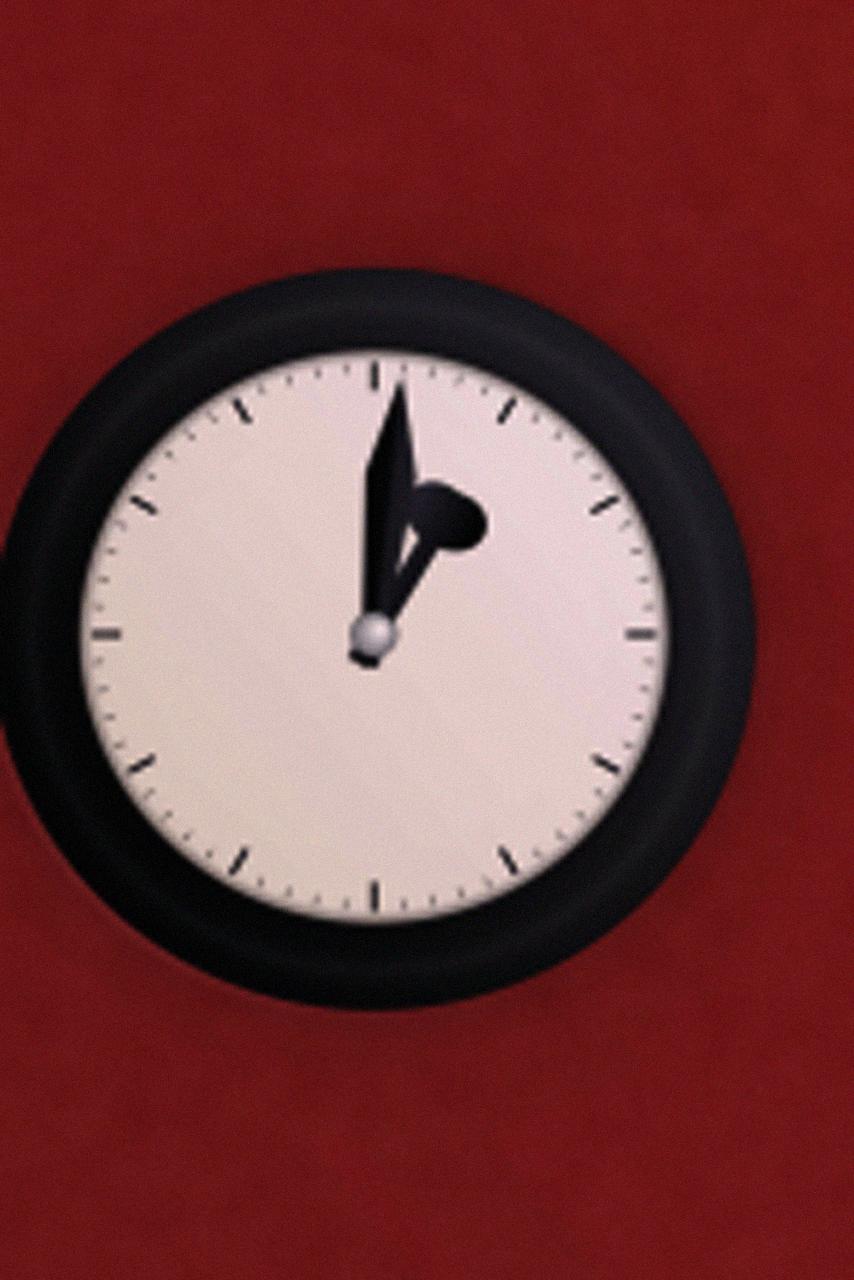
1:01
